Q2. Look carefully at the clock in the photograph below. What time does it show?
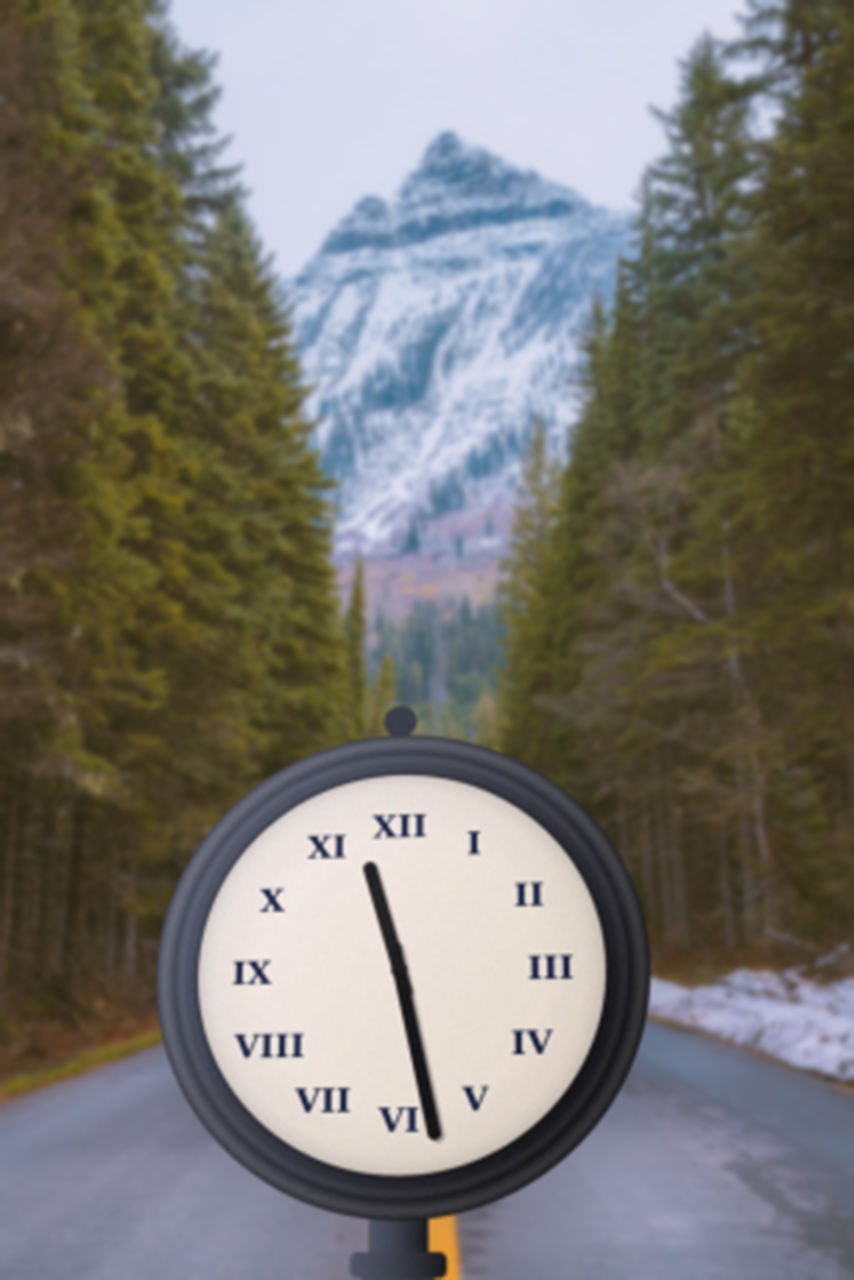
11:28
